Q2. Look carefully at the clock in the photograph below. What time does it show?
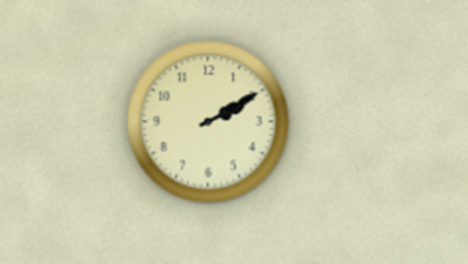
2:10
